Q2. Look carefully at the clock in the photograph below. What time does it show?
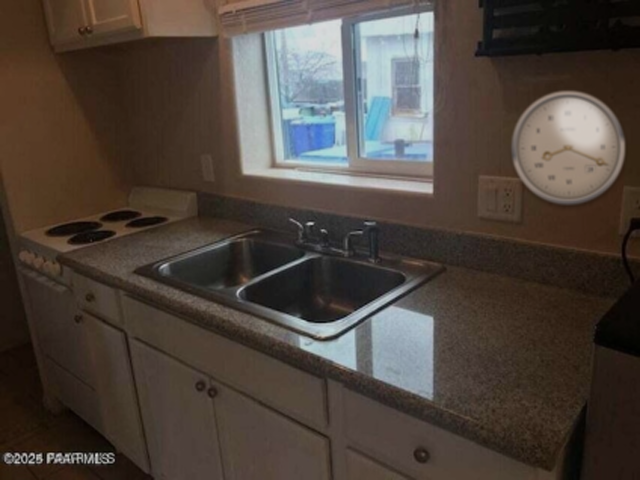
8:19
